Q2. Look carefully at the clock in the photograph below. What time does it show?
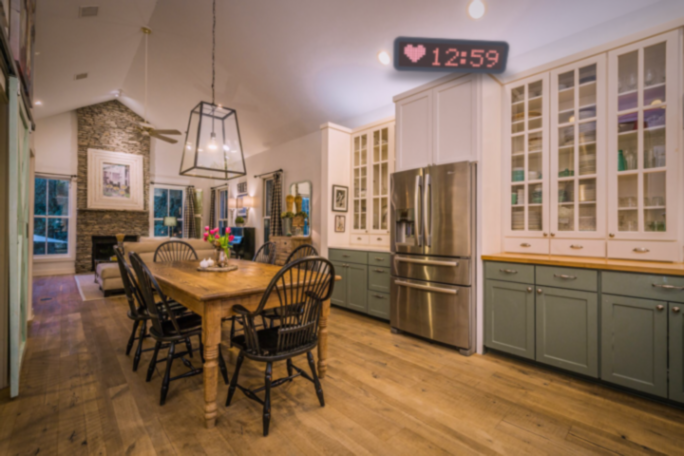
12:59
